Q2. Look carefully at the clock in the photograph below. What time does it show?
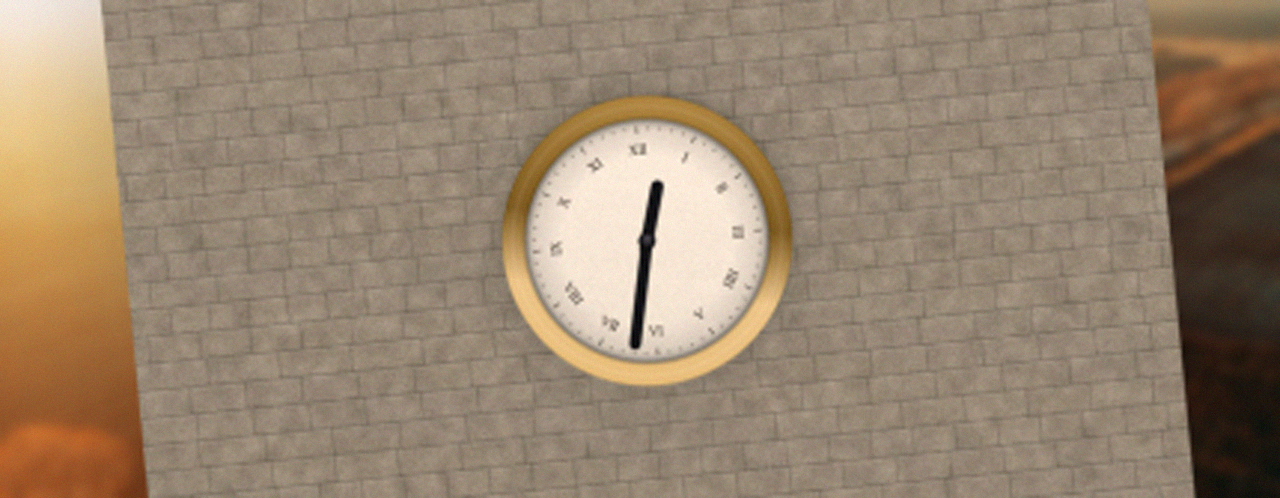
12:32
